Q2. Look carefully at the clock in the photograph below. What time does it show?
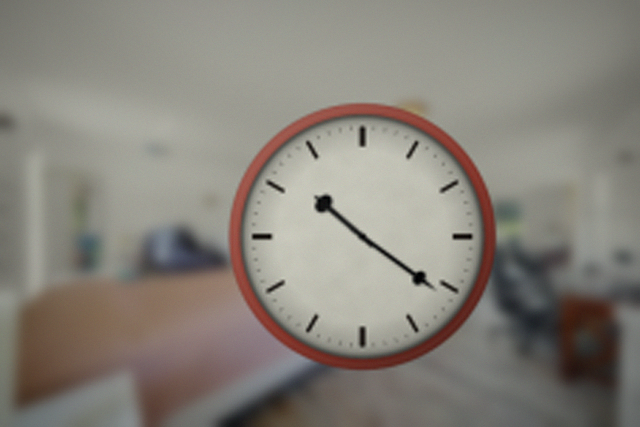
10:21
